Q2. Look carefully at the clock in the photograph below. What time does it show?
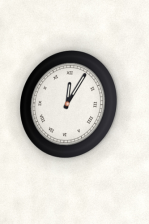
12:05
